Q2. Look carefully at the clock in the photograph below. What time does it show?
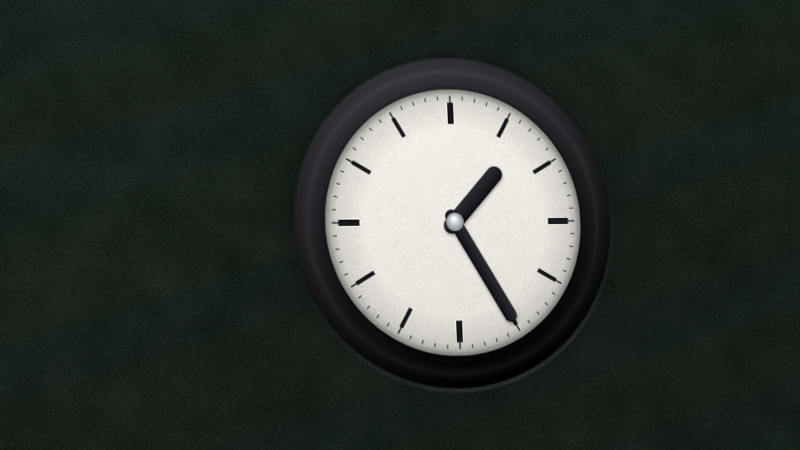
1:25
